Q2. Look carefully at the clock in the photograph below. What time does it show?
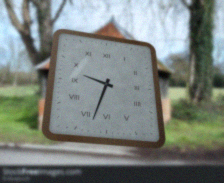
9:33
